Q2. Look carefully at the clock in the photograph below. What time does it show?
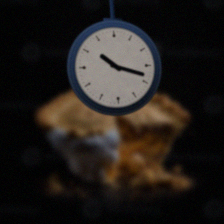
10:18
